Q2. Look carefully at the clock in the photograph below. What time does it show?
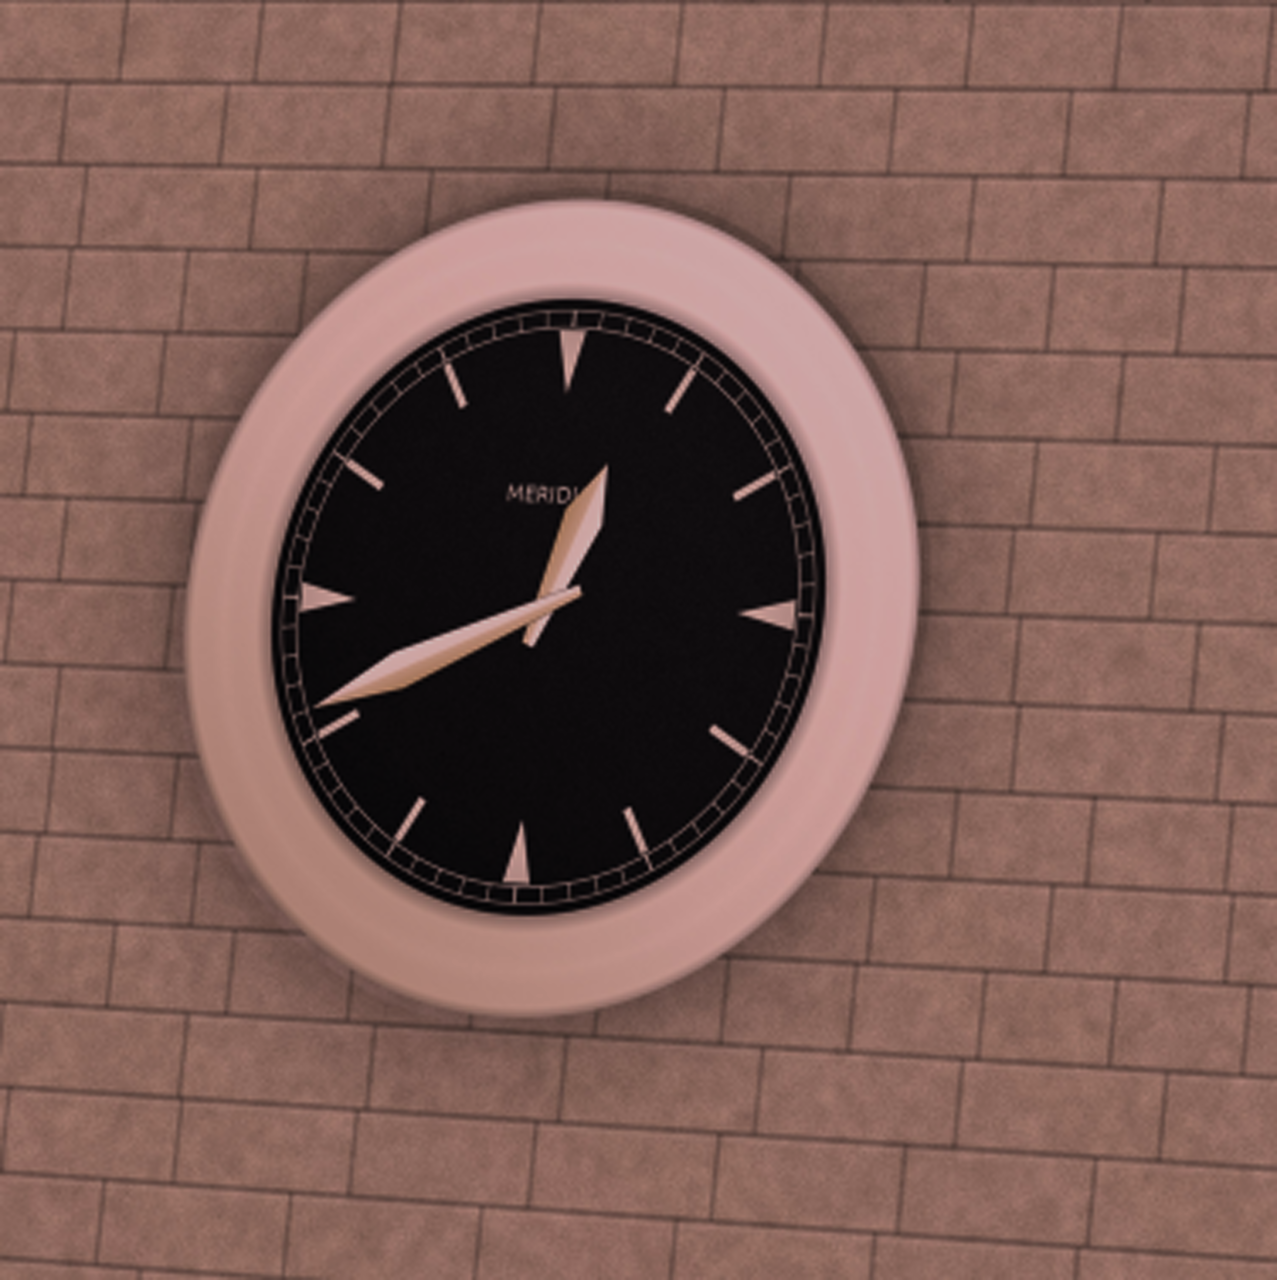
12:41
